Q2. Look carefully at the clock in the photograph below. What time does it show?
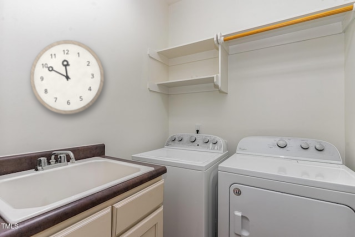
11:50
